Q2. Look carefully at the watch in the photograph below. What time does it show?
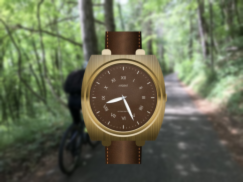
8:26
